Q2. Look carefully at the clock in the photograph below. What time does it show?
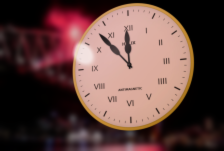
11:53
